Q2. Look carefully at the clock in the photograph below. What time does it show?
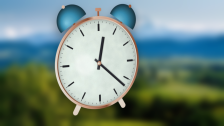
12:22
